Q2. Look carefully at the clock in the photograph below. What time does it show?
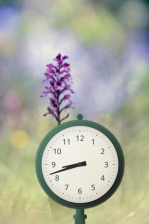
8:42
